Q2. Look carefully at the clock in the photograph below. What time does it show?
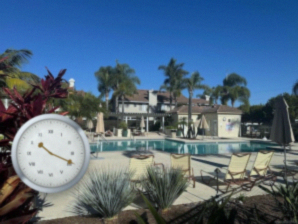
10:19
